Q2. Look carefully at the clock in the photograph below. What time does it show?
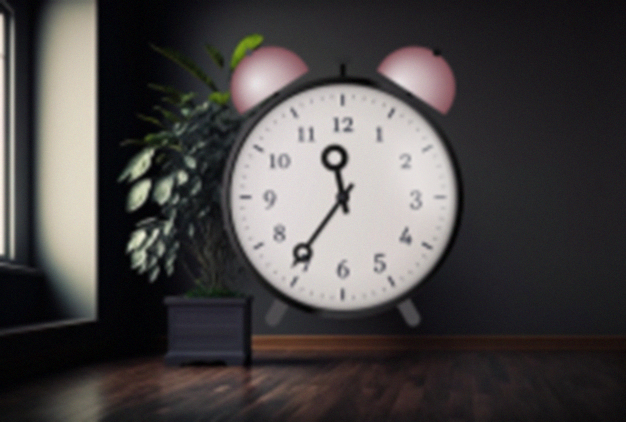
11:36
